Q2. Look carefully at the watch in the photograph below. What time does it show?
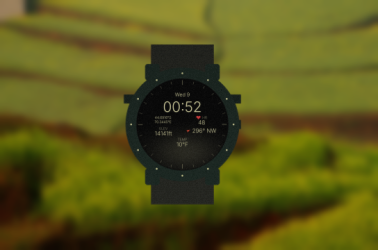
0:52
